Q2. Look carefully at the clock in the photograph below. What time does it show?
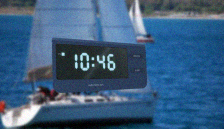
10:46
